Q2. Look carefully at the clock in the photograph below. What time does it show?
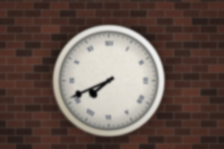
7:41
